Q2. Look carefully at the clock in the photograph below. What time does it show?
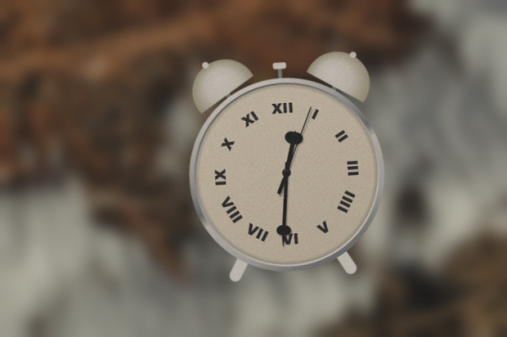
12:31:04
